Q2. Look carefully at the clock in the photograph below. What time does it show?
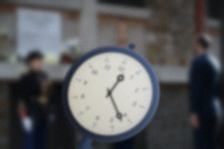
12:22
